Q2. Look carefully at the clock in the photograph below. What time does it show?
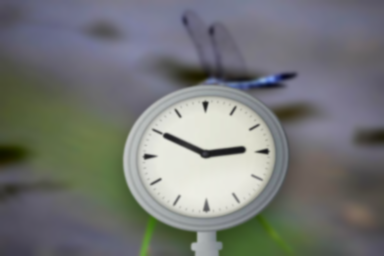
2:50
